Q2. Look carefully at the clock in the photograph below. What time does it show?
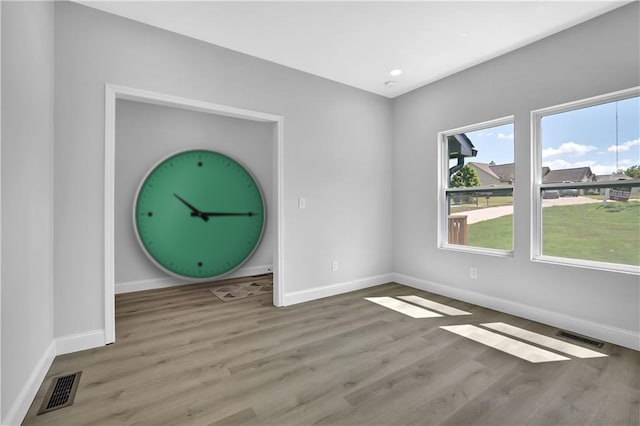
10:15
